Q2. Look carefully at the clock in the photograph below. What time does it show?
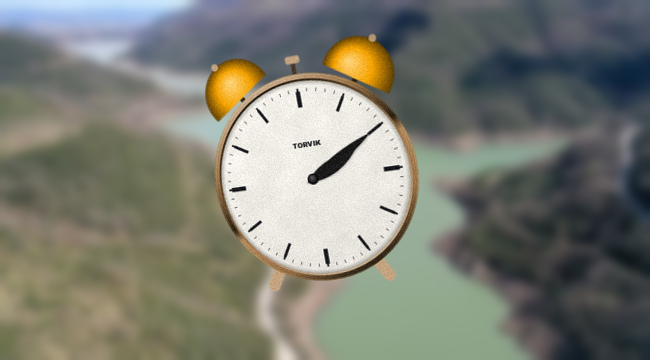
2:10
